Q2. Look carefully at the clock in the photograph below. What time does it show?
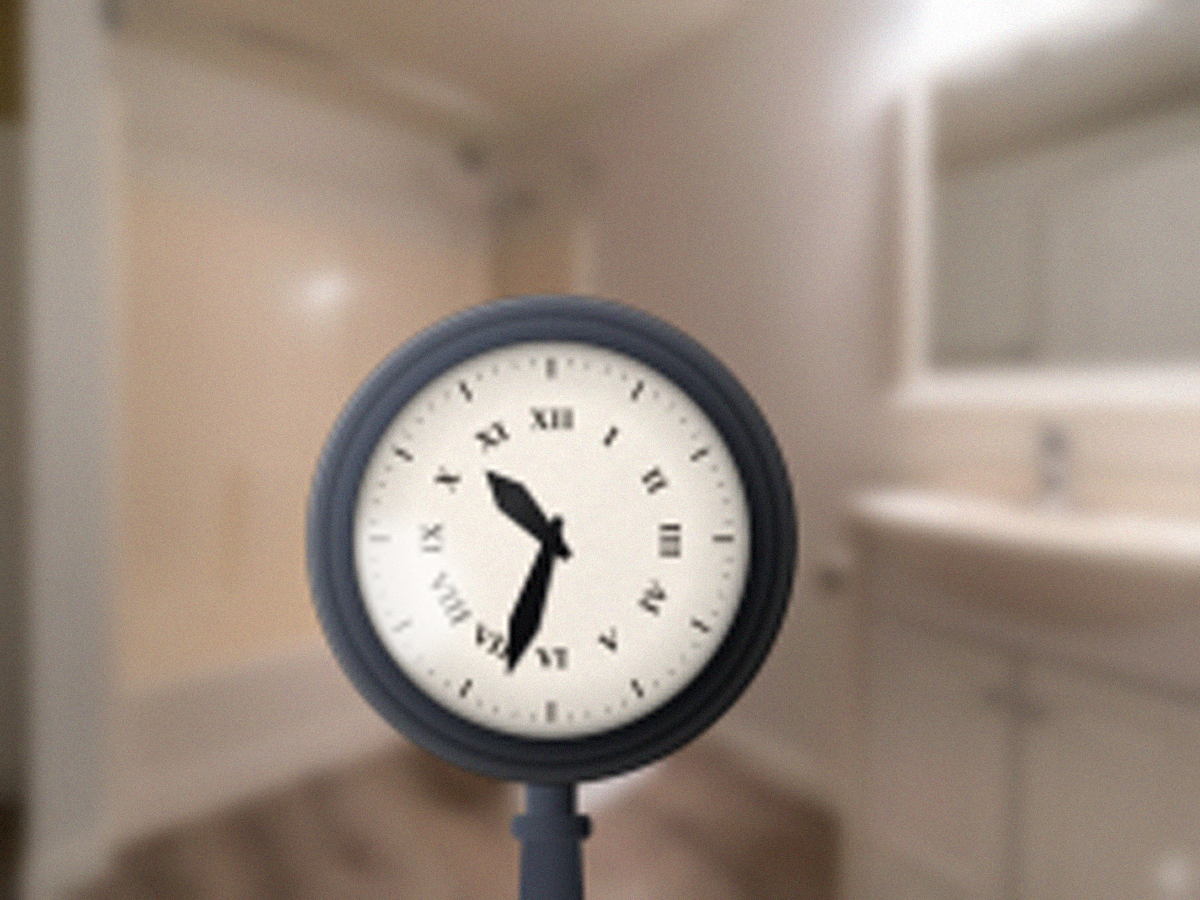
10:33
